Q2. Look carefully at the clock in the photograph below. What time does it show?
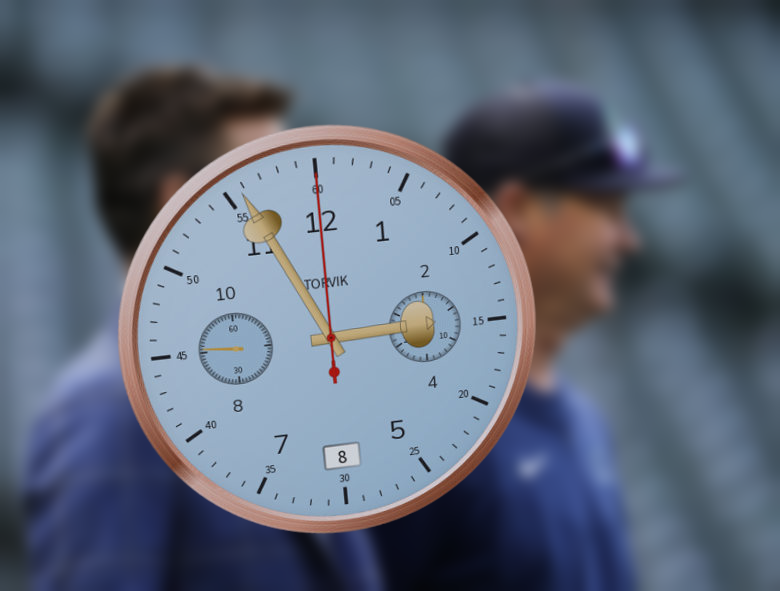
2:55:46
